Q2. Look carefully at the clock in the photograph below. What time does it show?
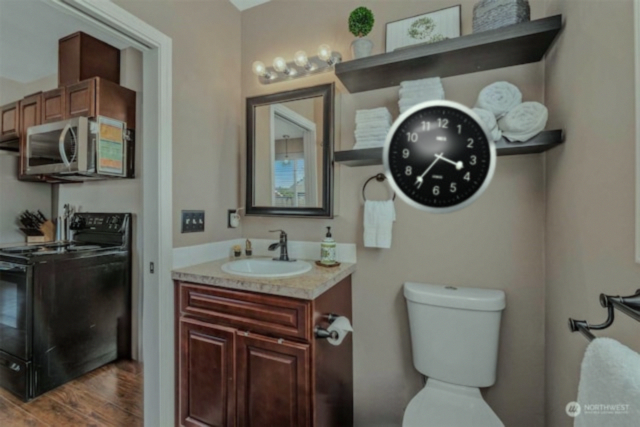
3:36
